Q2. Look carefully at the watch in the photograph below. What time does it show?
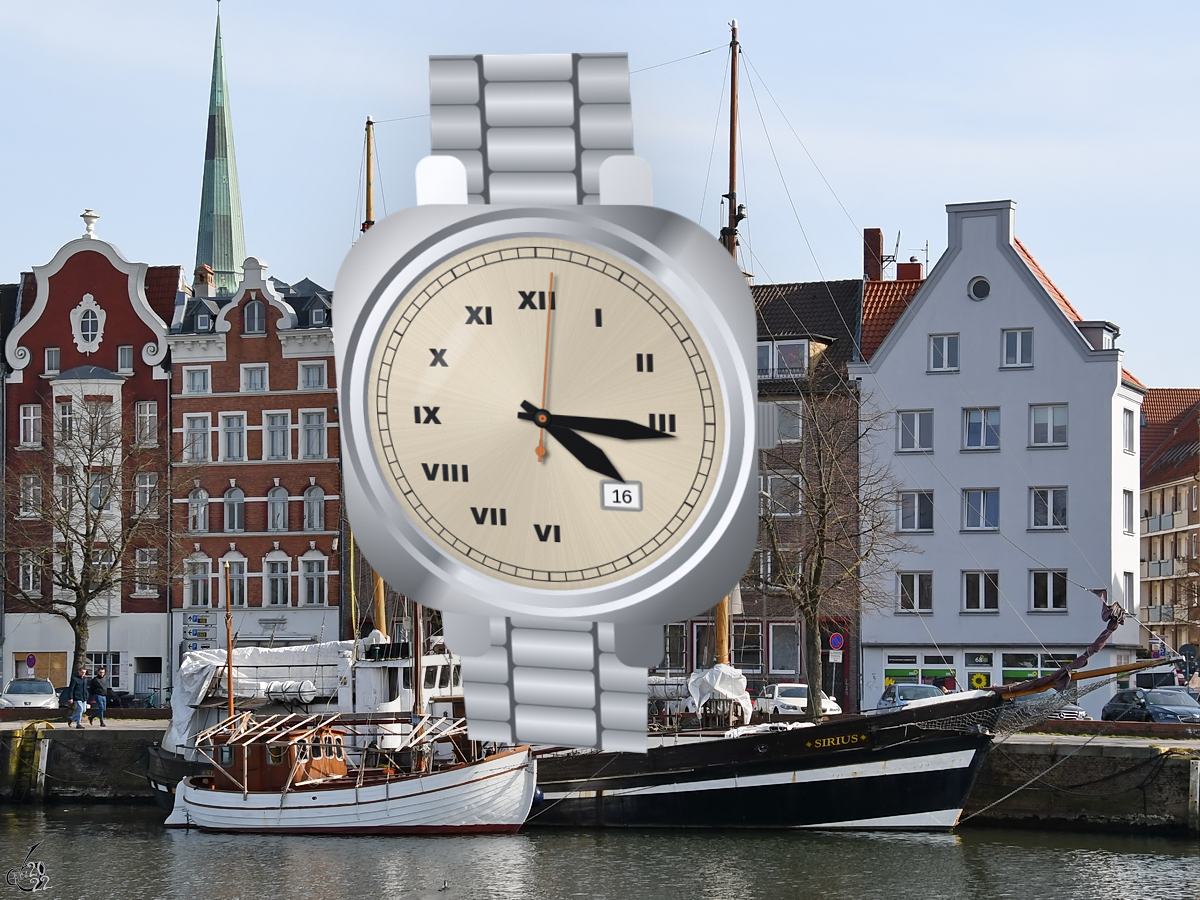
4:16:01
